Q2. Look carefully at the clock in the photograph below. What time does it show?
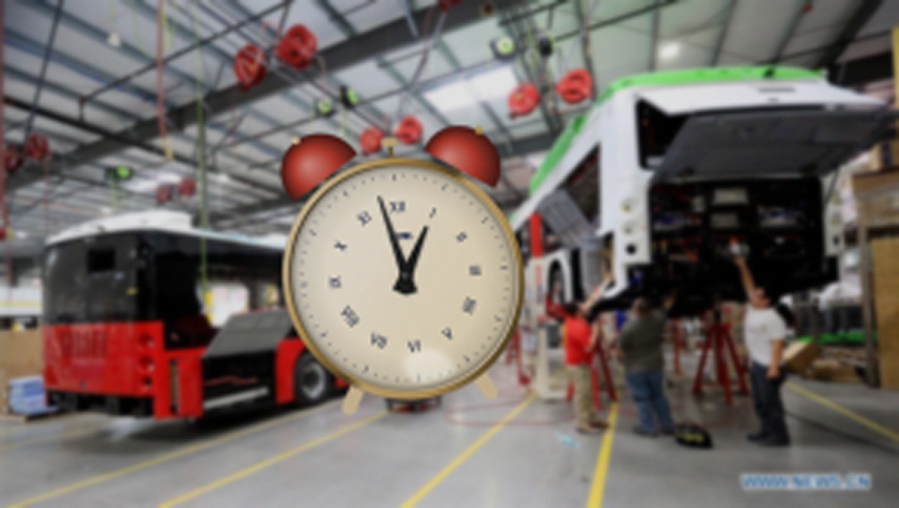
12:58
